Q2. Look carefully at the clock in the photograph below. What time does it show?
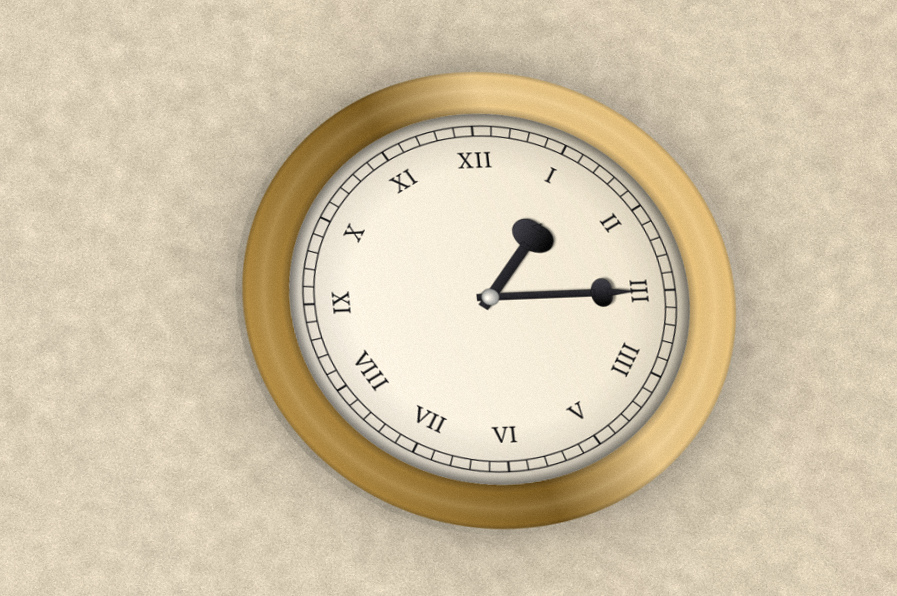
1:15
